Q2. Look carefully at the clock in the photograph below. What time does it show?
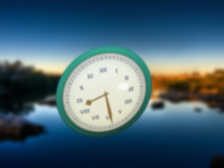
8:29
